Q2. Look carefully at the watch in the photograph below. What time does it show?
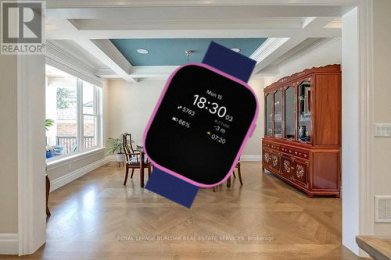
18:30
